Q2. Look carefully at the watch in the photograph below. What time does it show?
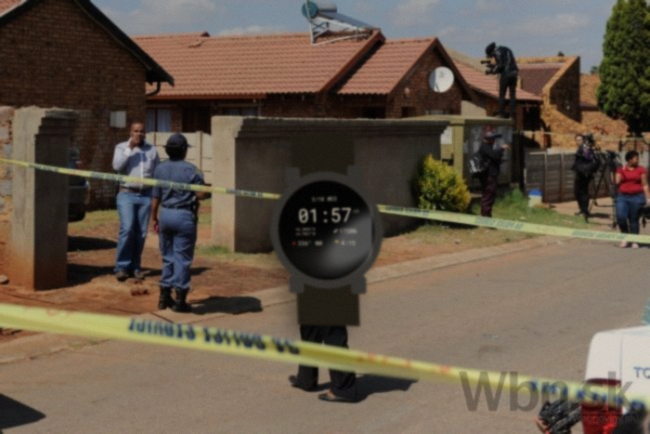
1:57
